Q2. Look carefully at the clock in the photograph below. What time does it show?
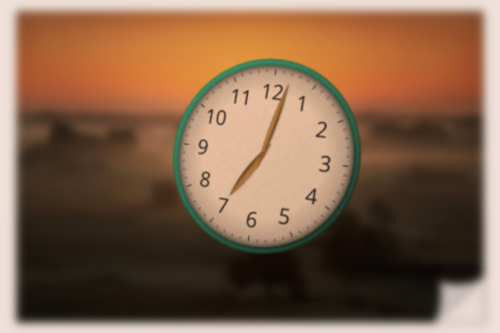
7:02
